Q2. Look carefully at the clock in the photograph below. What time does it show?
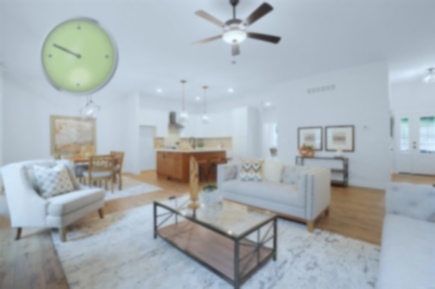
9:49
